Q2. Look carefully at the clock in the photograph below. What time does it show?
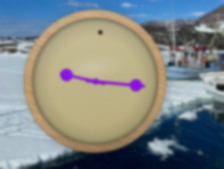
9:15
